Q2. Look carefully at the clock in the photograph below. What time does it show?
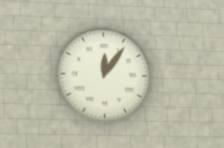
12:06
